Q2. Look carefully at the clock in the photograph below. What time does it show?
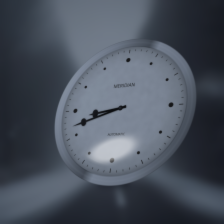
8:42
